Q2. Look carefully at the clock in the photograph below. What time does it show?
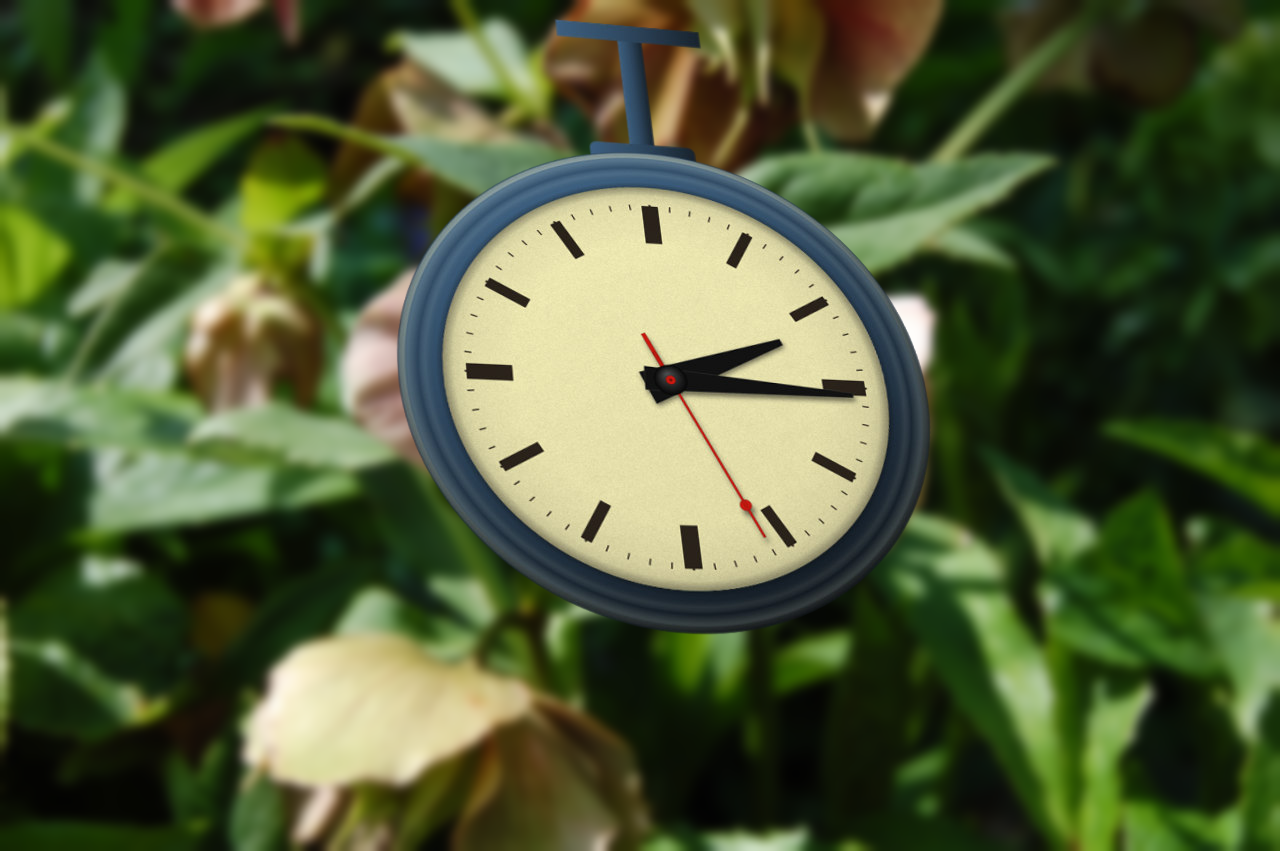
2:15:26
